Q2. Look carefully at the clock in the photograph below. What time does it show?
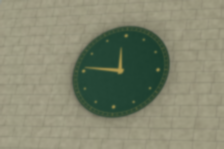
11:46
